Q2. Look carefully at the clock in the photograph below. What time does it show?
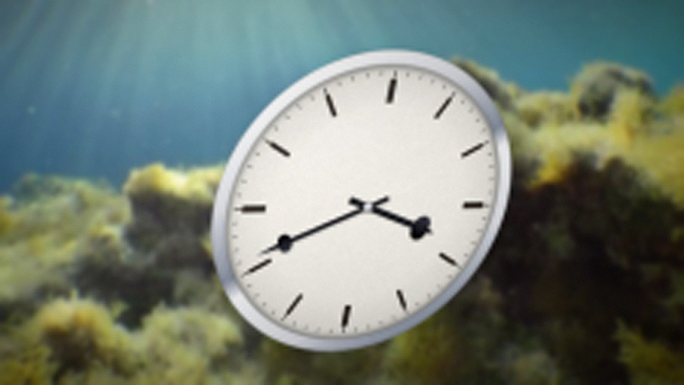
3:41
